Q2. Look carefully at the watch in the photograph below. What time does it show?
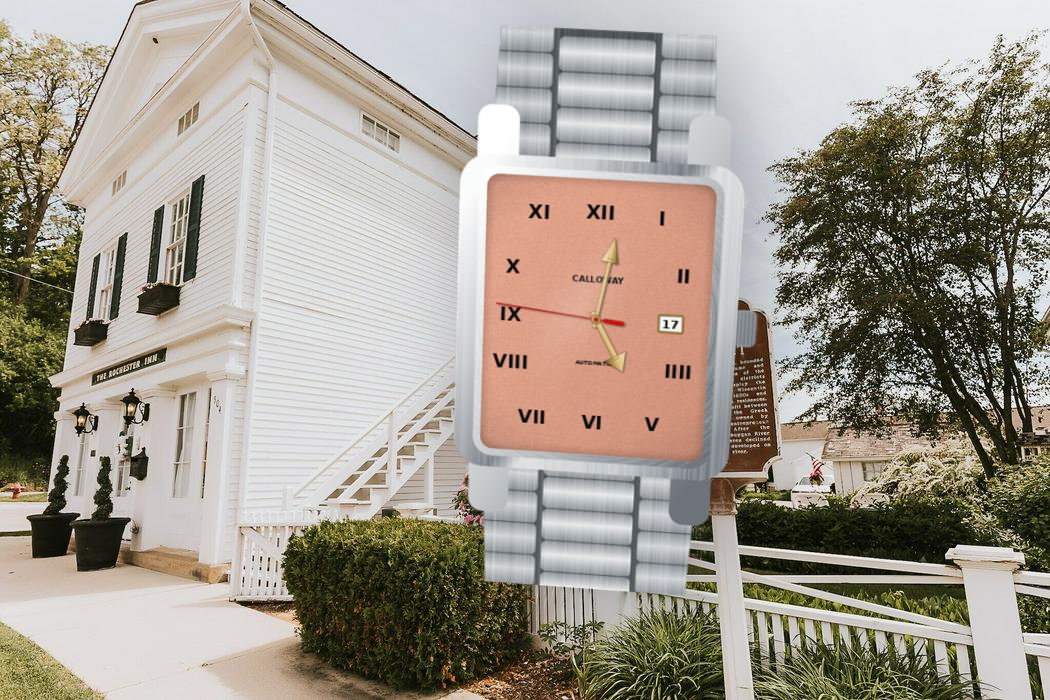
5:01:46
